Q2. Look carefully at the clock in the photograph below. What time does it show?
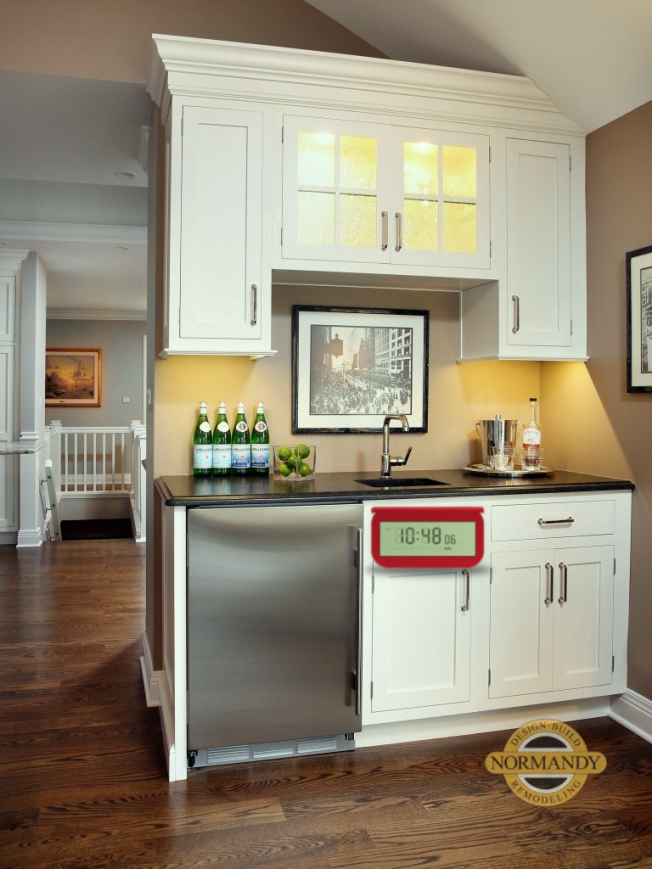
10:48:06
